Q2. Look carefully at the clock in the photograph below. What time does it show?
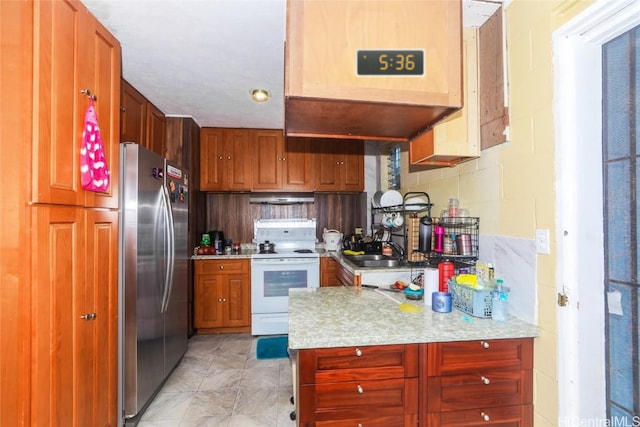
5:36
